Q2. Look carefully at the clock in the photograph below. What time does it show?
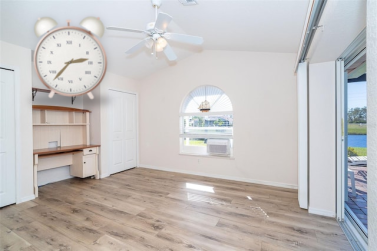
2:37
